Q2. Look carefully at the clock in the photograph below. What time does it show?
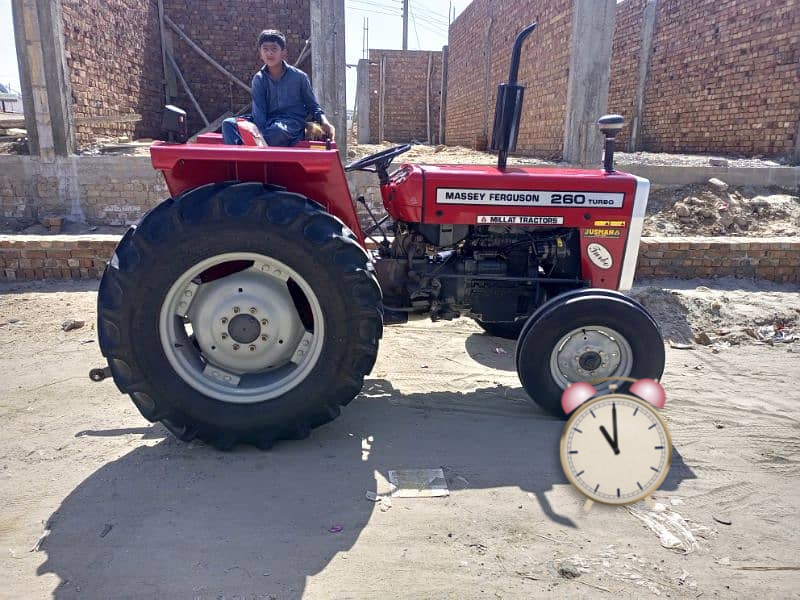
11:00
